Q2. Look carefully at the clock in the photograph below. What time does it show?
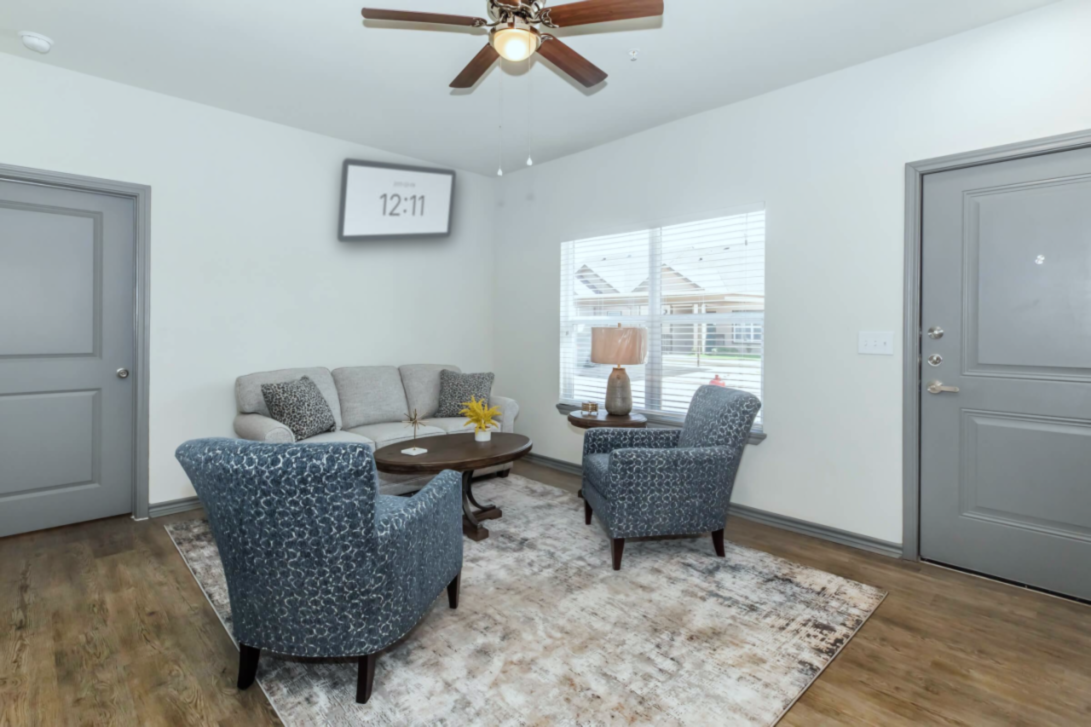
12:11
